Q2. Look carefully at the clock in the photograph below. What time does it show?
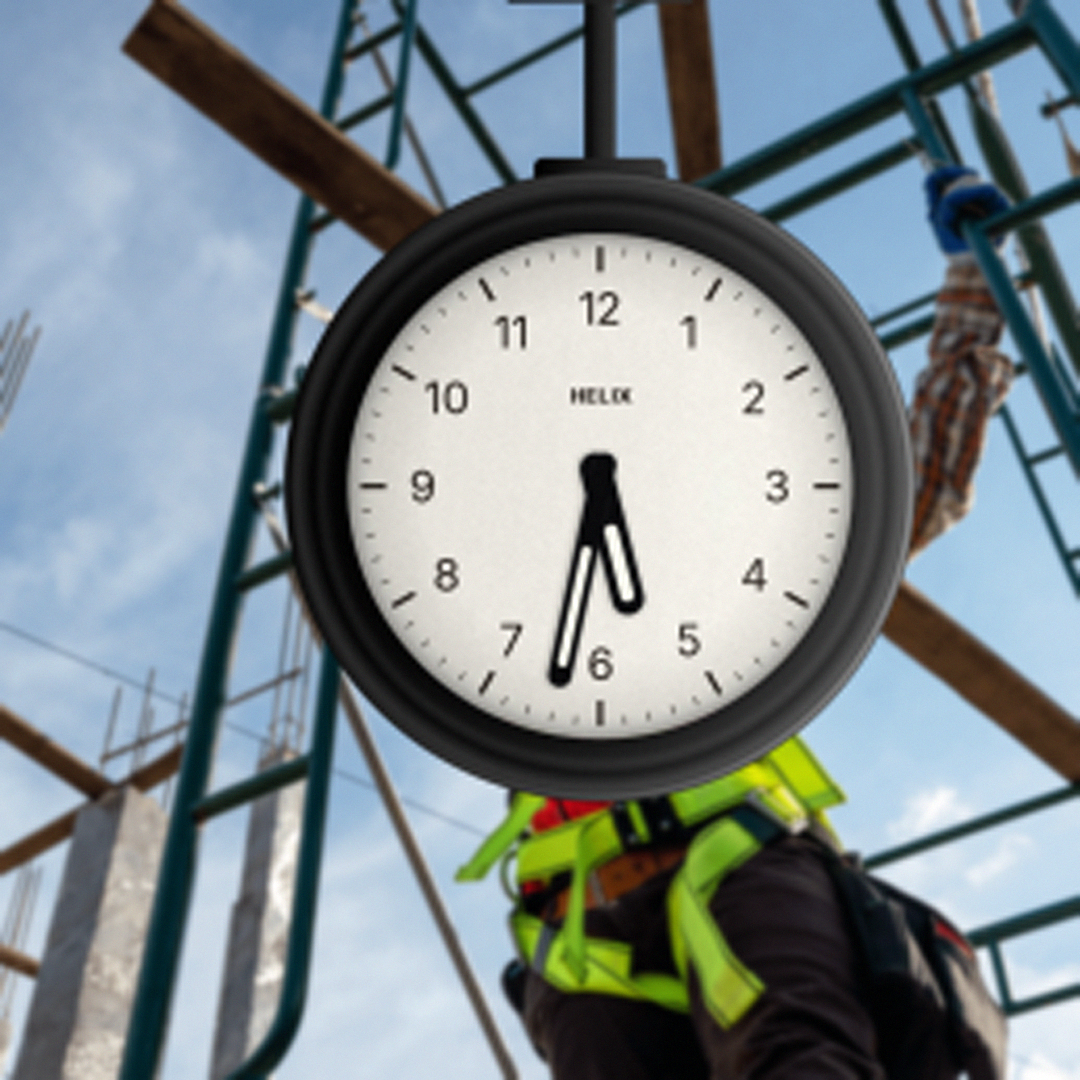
5:32
